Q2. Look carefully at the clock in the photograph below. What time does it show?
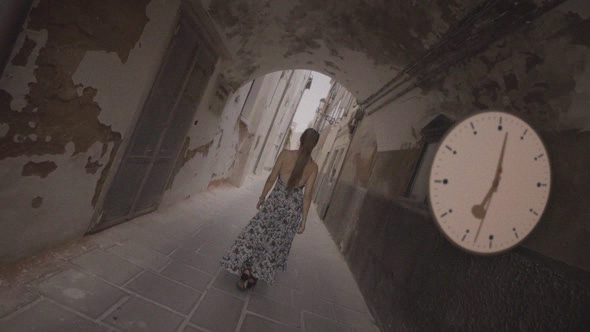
7:01:33
